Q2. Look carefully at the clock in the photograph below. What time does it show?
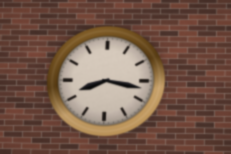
8:17
